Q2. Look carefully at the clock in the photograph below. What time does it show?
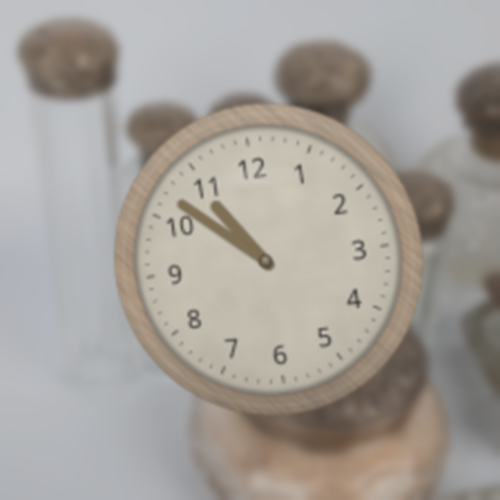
10:52
